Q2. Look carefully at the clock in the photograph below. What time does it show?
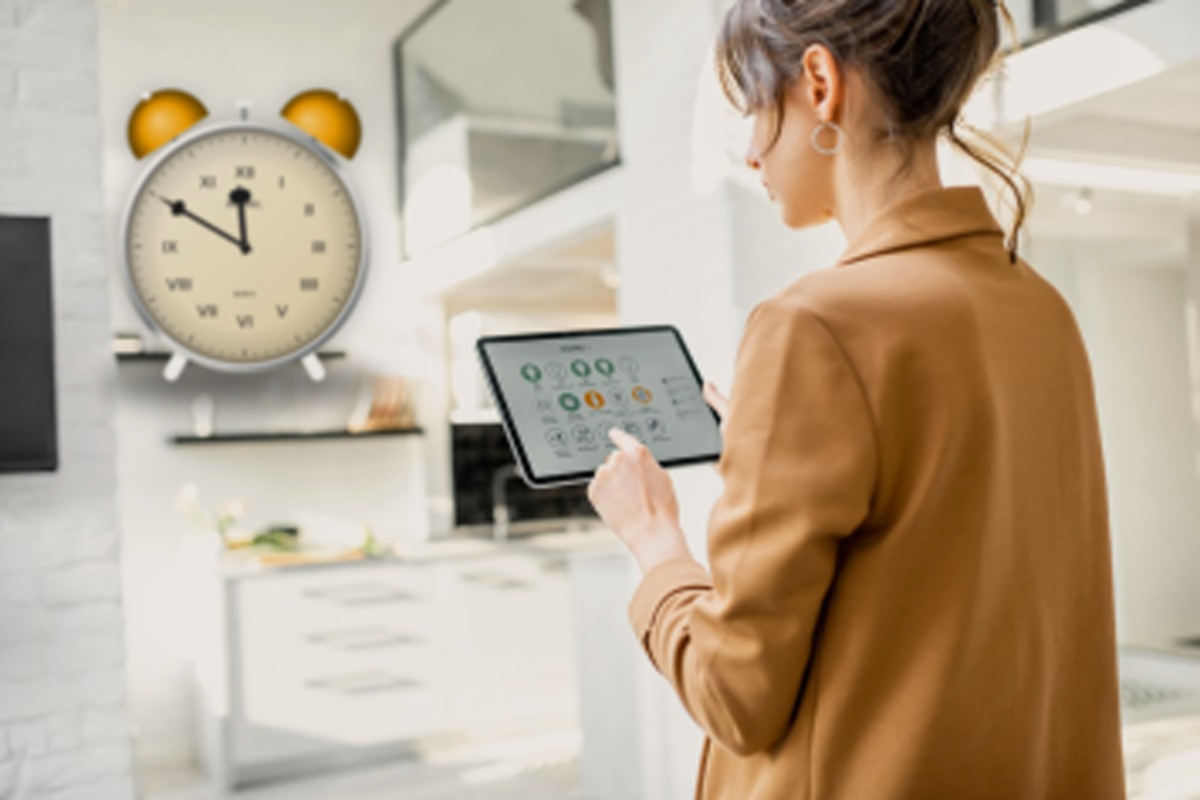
11:50
